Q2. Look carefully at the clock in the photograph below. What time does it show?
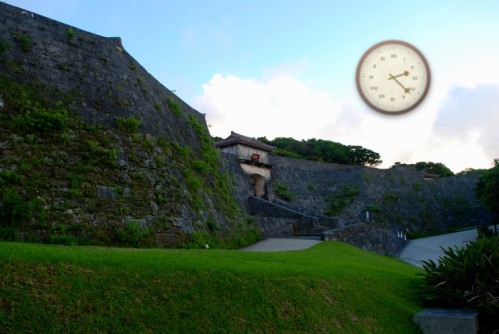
2:22
